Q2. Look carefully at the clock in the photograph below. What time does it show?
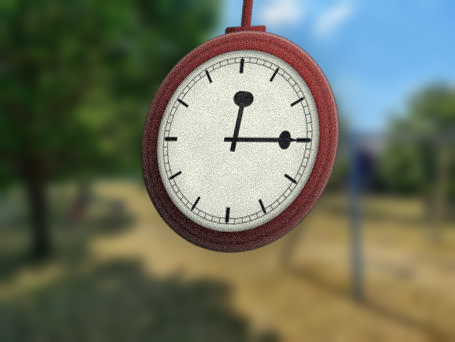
12:15
